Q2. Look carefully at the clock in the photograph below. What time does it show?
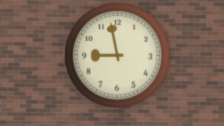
8:58
